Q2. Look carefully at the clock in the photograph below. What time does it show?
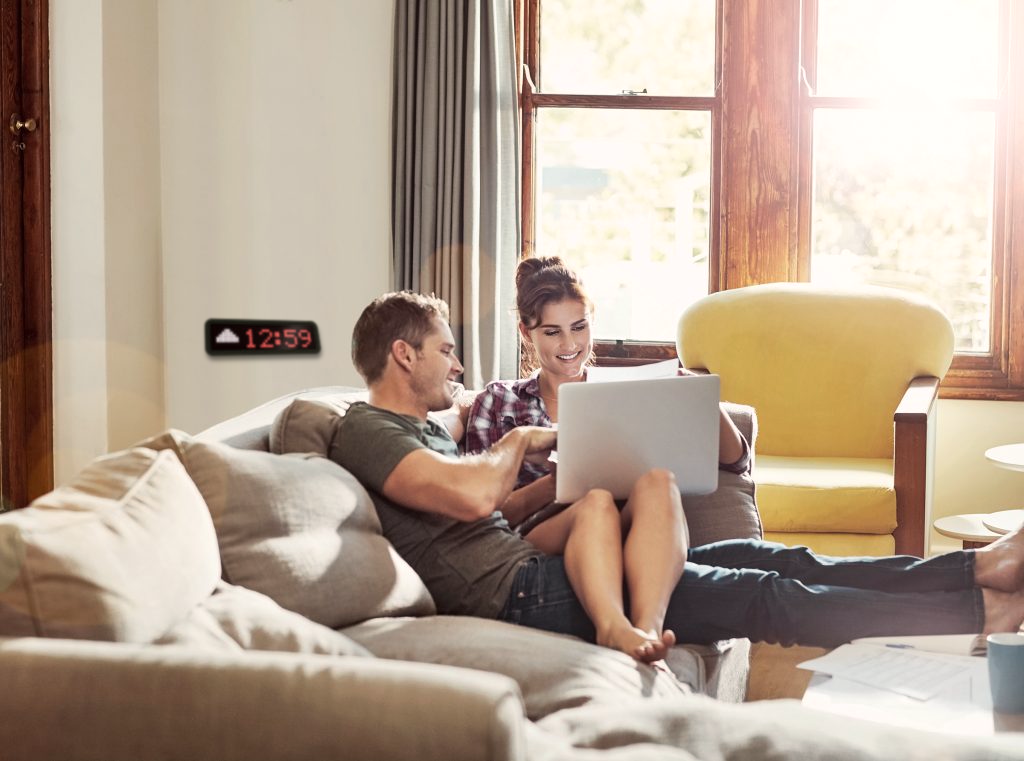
12:59
